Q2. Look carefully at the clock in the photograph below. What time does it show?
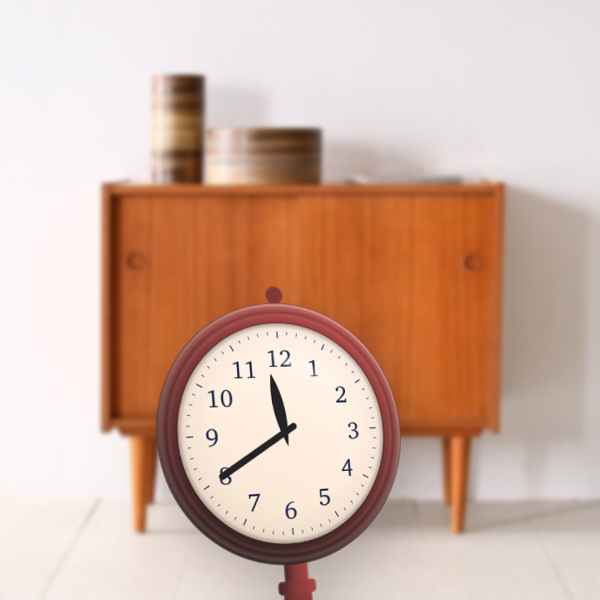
11:40
